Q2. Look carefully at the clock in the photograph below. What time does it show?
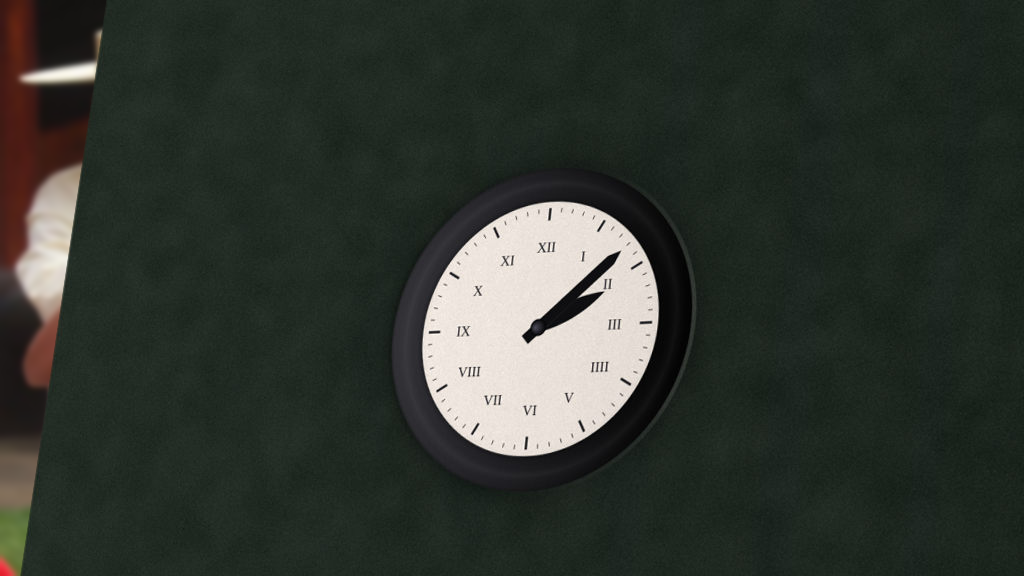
2:08
